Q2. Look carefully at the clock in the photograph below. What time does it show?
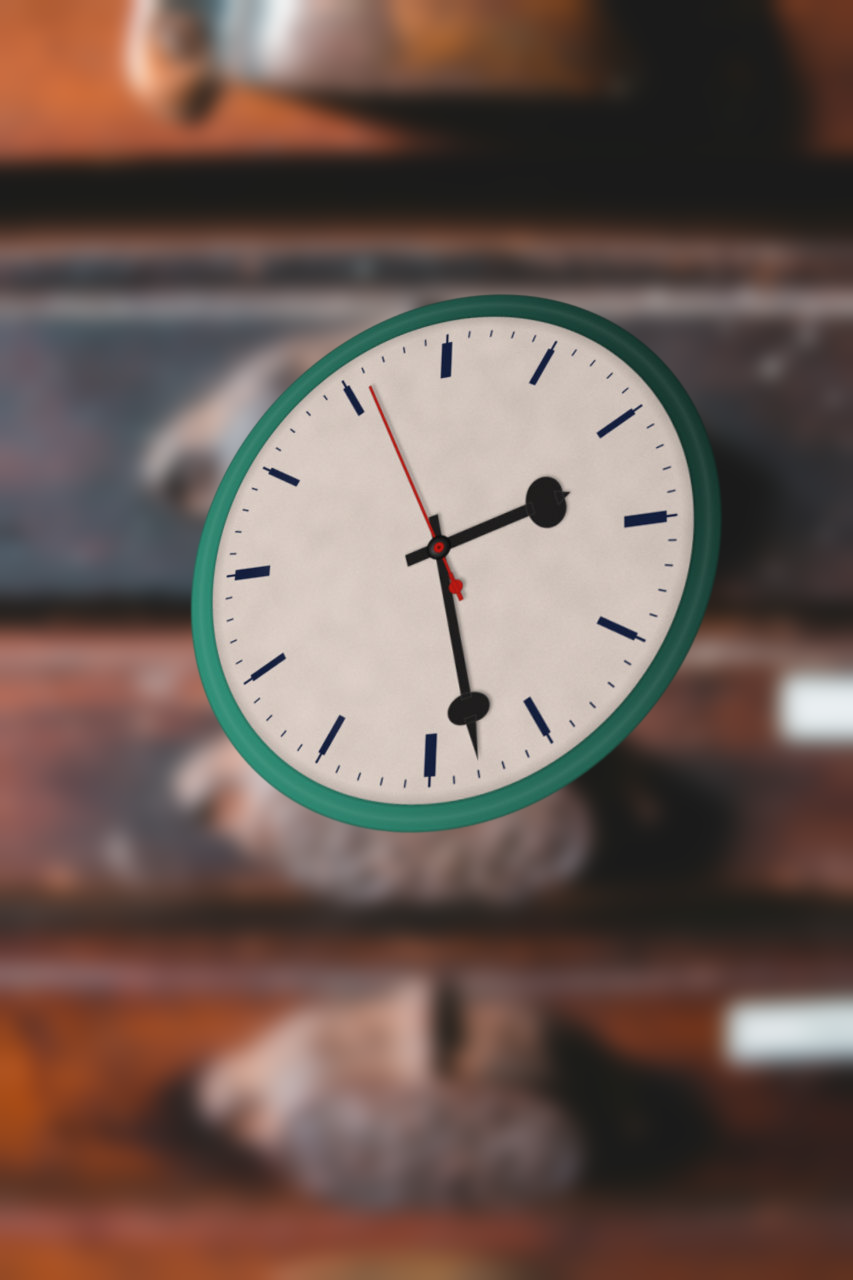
2:27:56
